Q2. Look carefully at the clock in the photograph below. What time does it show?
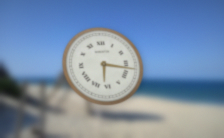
6:17
